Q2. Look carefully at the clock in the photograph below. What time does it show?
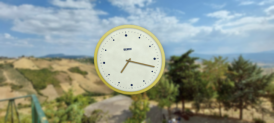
7:18
